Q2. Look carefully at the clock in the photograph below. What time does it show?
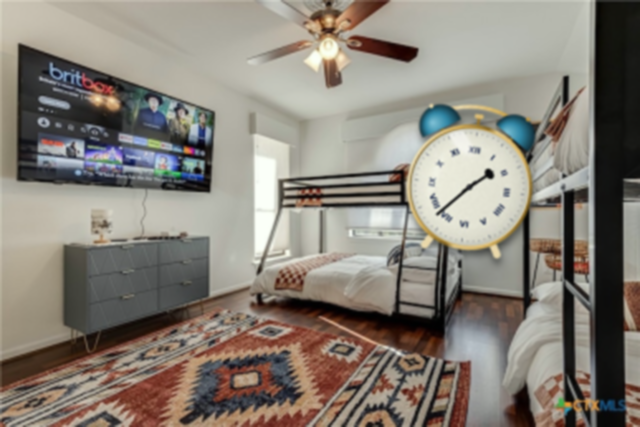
1:37
